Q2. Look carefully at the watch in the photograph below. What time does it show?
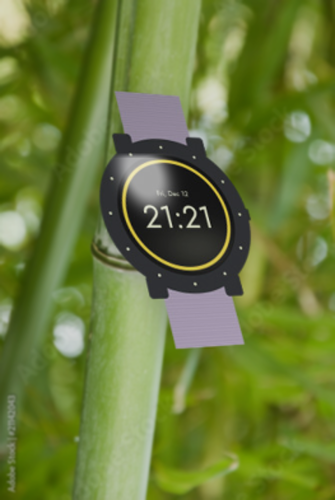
21:21
